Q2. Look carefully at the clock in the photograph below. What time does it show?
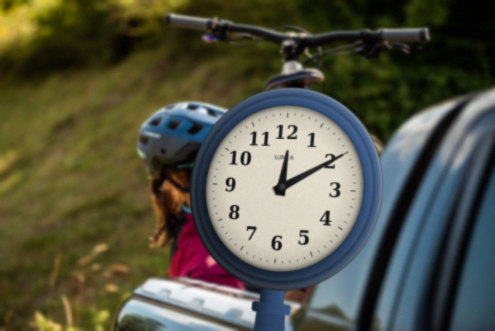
12:10
